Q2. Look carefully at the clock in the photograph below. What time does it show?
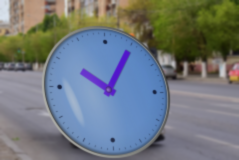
10:05
